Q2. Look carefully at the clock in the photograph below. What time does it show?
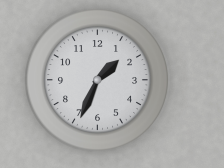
1:34
